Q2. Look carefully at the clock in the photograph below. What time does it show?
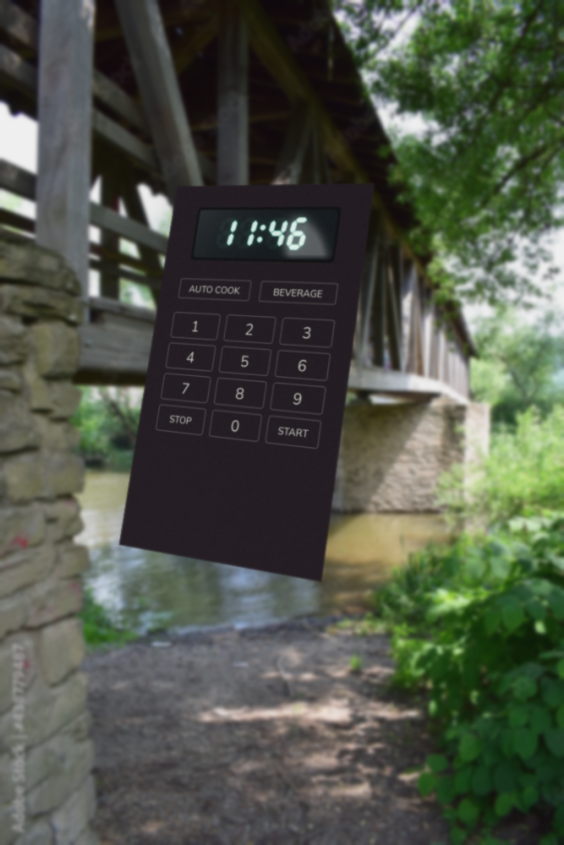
11:46
